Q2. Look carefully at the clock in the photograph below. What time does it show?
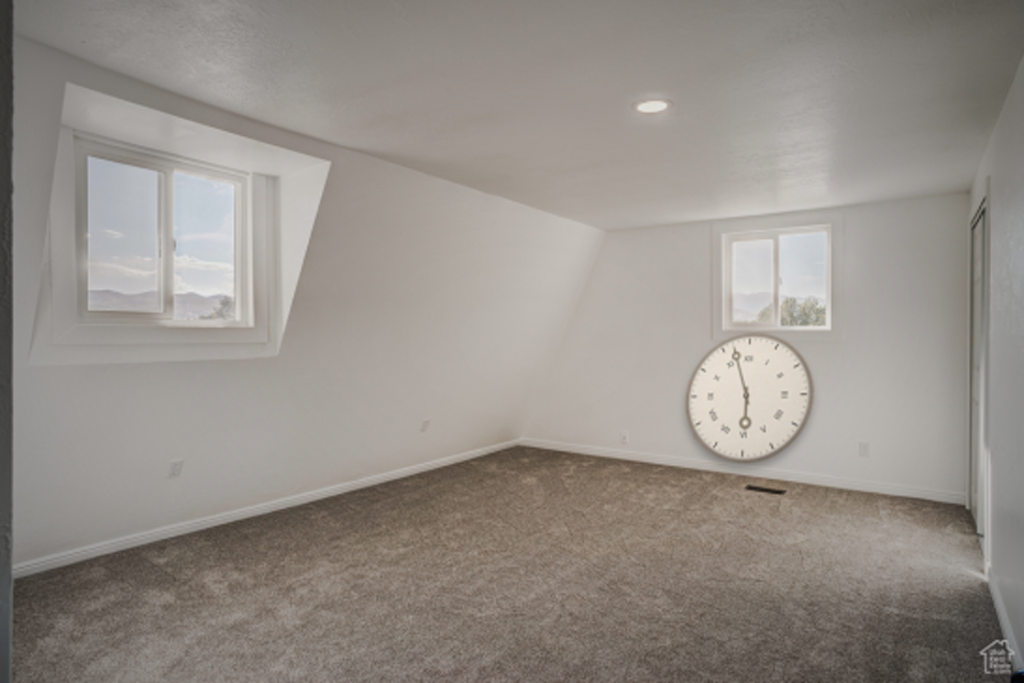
5:57
